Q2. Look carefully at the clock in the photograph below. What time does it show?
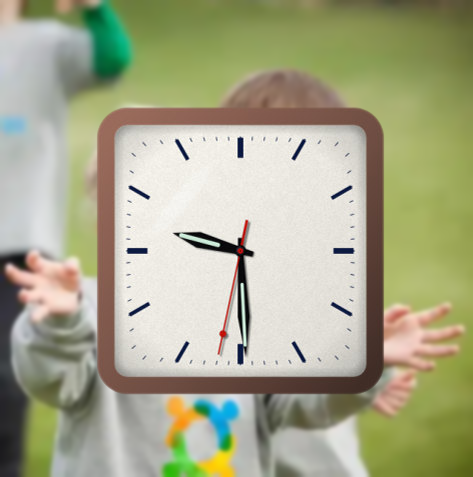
9:29:32
